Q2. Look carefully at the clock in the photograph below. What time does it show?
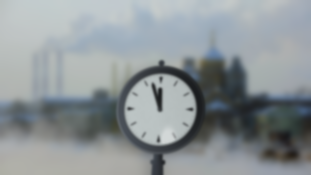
11:57
